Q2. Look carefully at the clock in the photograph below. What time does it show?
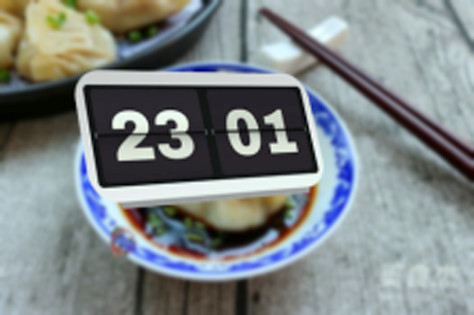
23:01
